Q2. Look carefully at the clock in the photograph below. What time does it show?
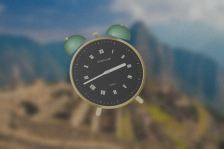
2:43
